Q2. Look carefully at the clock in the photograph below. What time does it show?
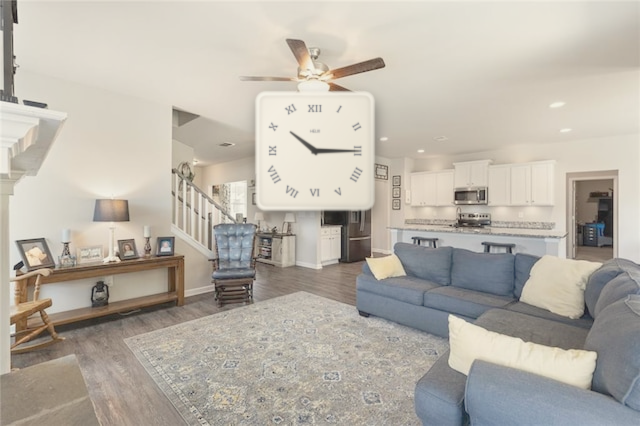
10:15
